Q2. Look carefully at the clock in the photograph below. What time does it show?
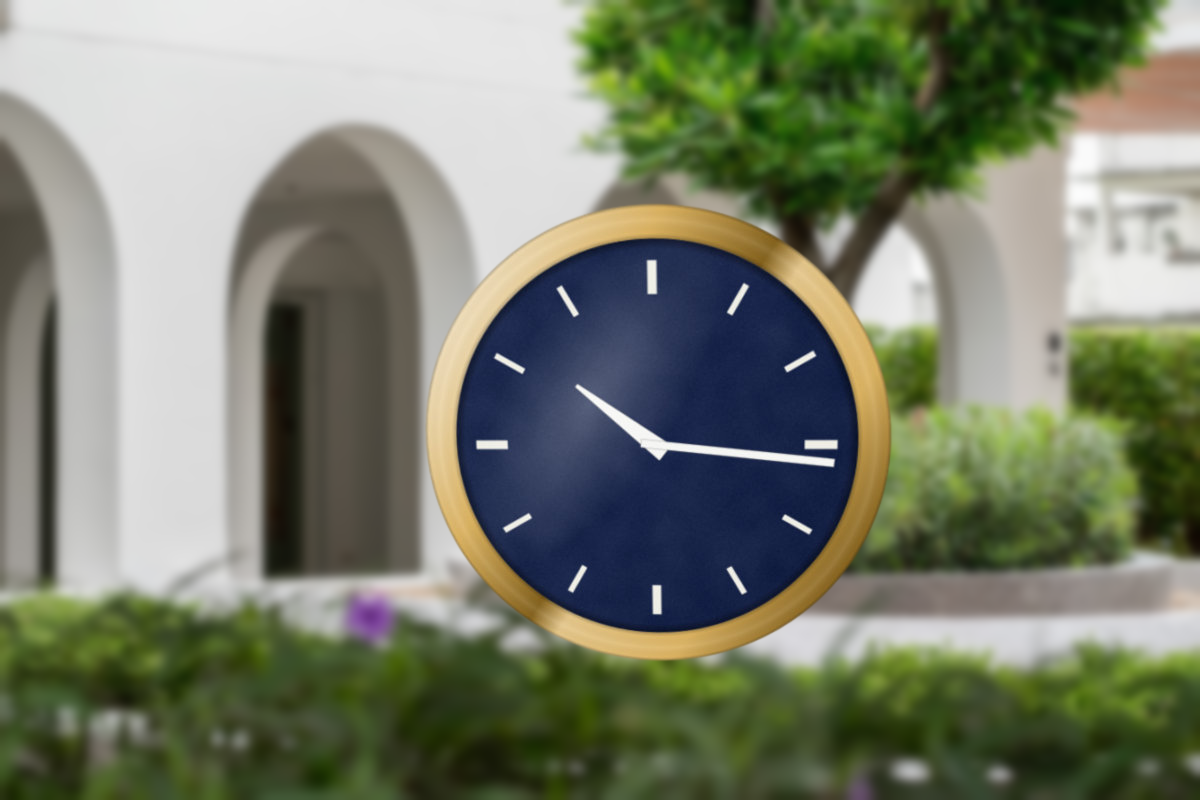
10:16
